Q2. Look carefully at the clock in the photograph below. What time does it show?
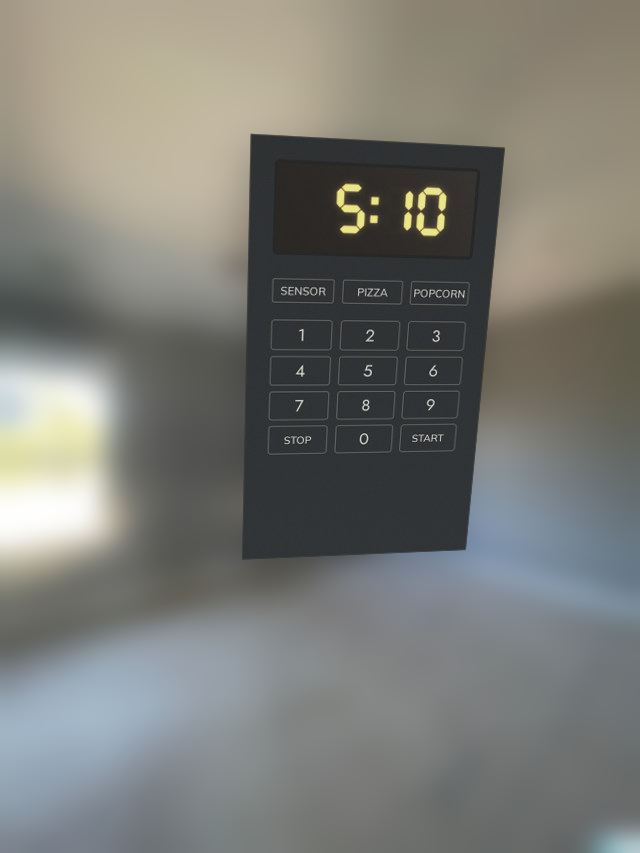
5:10
